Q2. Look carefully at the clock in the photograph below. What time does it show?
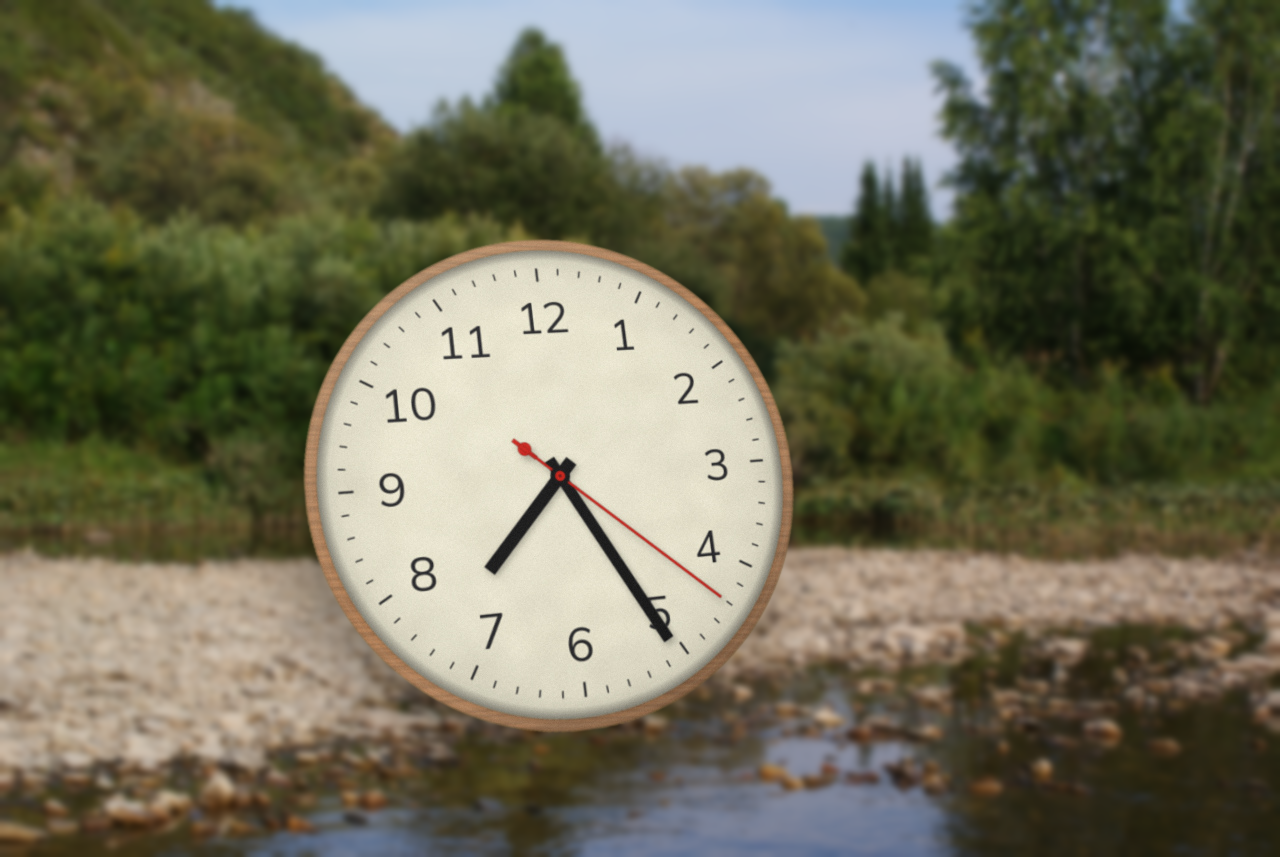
7:25:22
